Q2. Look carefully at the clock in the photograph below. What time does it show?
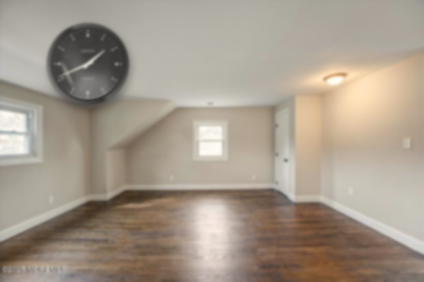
1:41
